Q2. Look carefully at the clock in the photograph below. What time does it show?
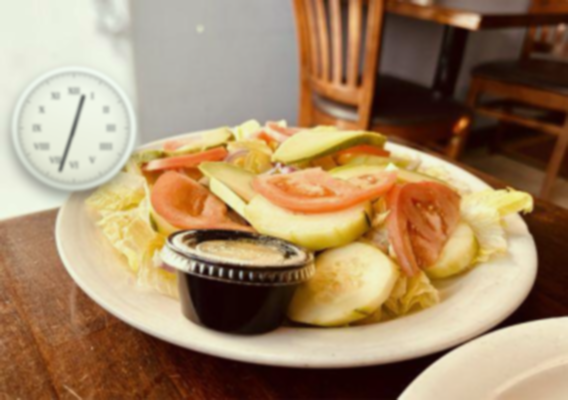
12:33
